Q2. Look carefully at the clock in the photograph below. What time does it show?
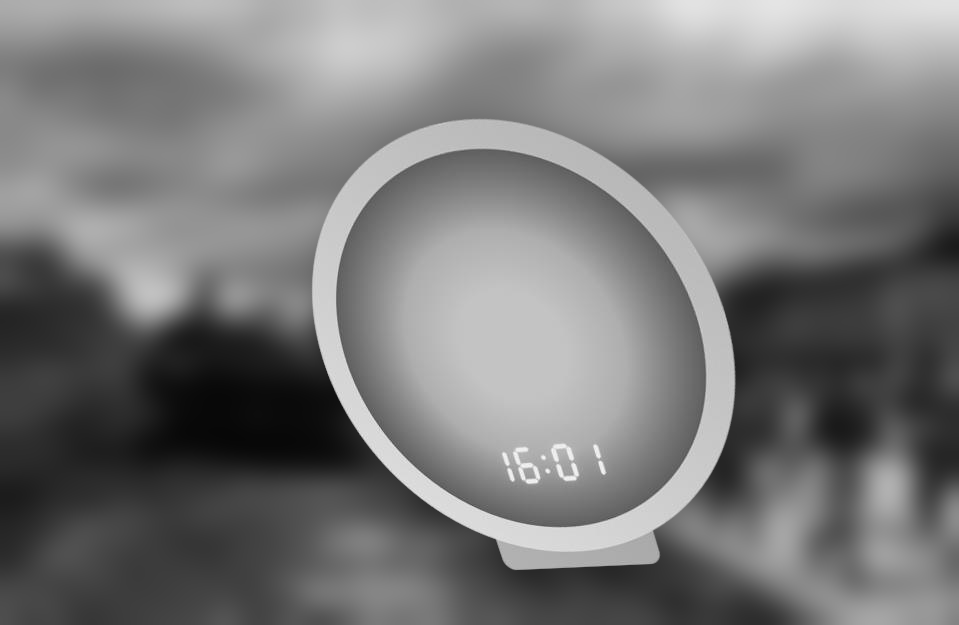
16:01
